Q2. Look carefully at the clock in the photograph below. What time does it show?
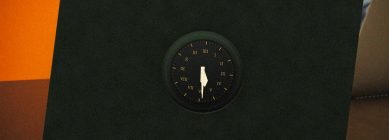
5:29
